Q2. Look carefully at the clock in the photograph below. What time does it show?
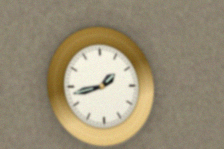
1:43
